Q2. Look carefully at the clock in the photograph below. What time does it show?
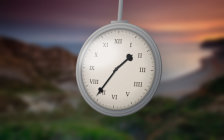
1:36
